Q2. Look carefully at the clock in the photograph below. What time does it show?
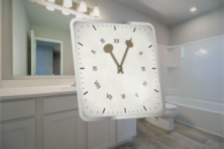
11:05
